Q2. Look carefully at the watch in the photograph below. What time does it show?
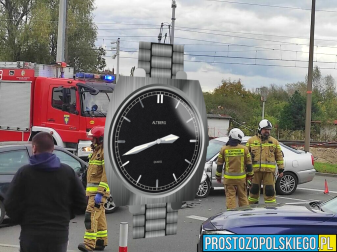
2:42
